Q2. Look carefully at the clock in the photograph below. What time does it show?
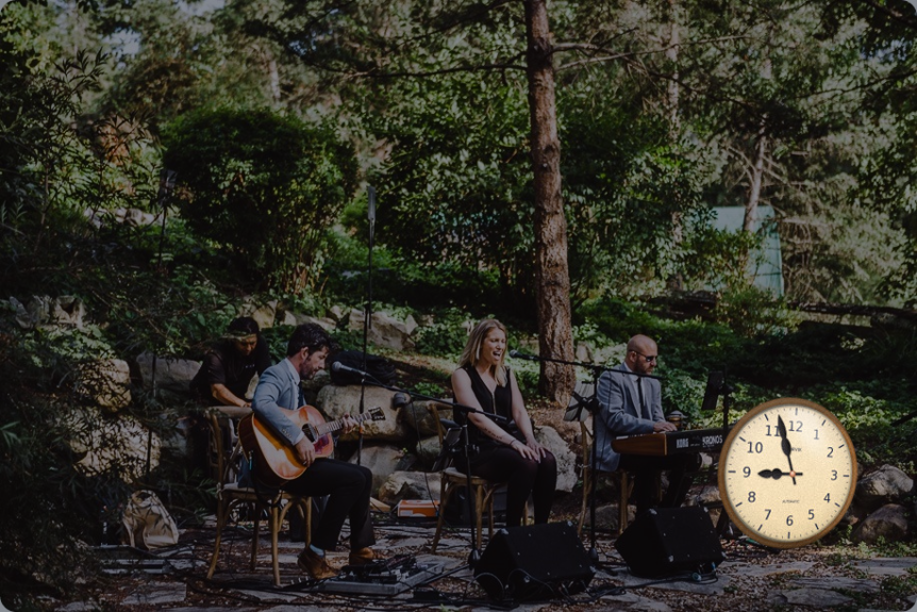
8:57
